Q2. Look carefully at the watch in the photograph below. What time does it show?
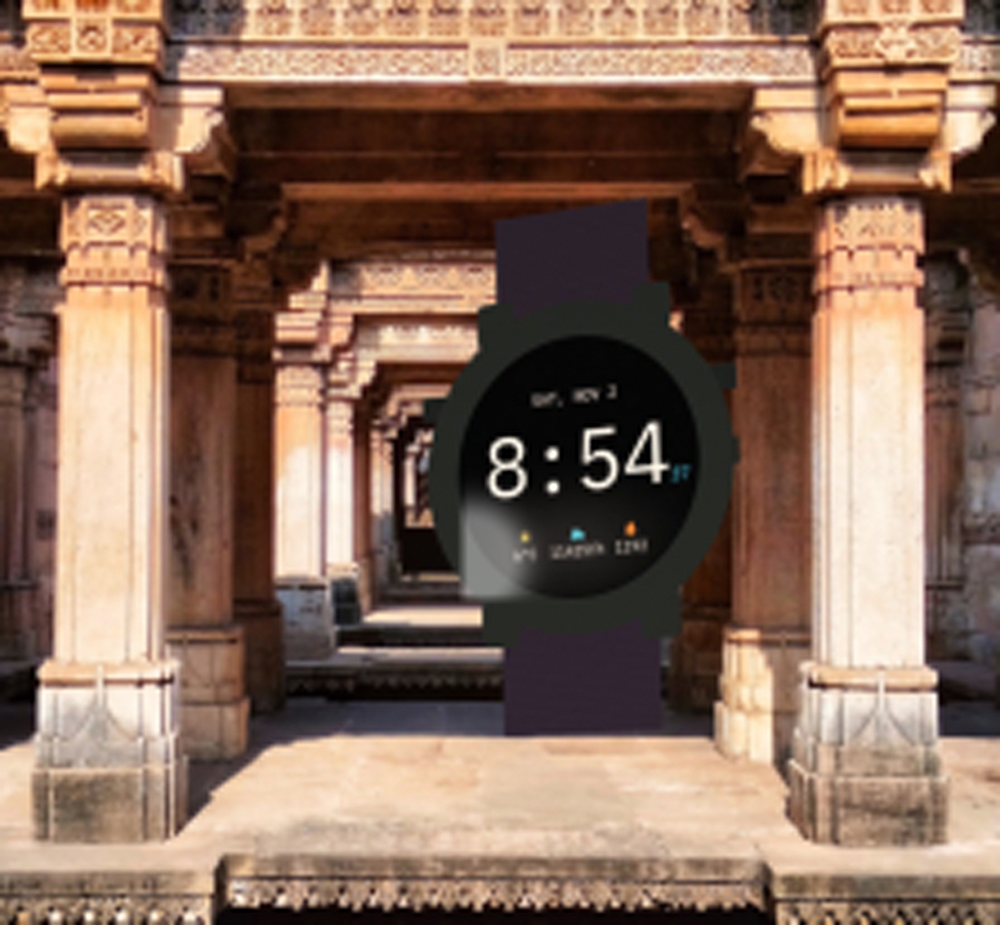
8:54
